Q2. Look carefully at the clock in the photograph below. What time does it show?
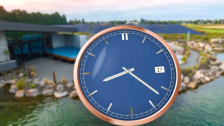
8:22
